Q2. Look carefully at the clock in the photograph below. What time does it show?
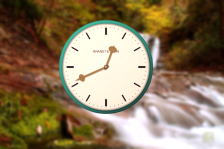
12:41
